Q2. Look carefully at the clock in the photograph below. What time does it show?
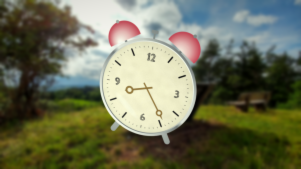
8:24
